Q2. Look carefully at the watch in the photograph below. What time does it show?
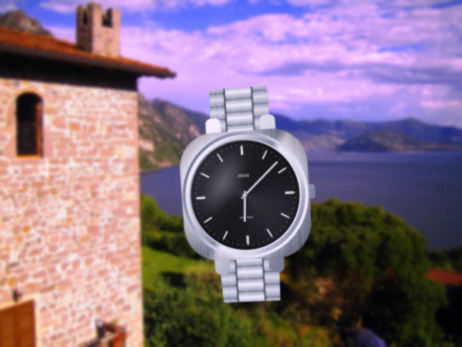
6:08
